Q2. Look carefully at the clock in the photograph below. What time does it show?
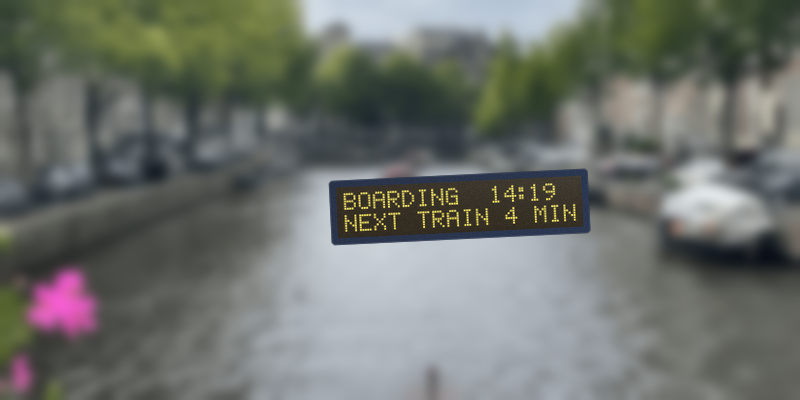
14:19
